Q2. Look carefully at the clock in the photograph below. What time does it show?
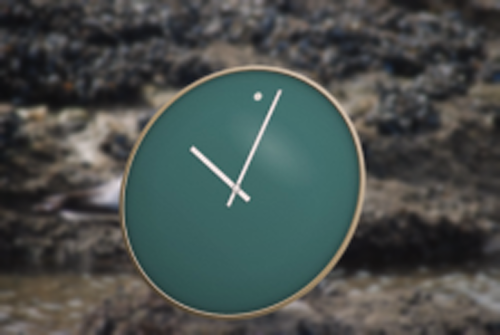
10:02
